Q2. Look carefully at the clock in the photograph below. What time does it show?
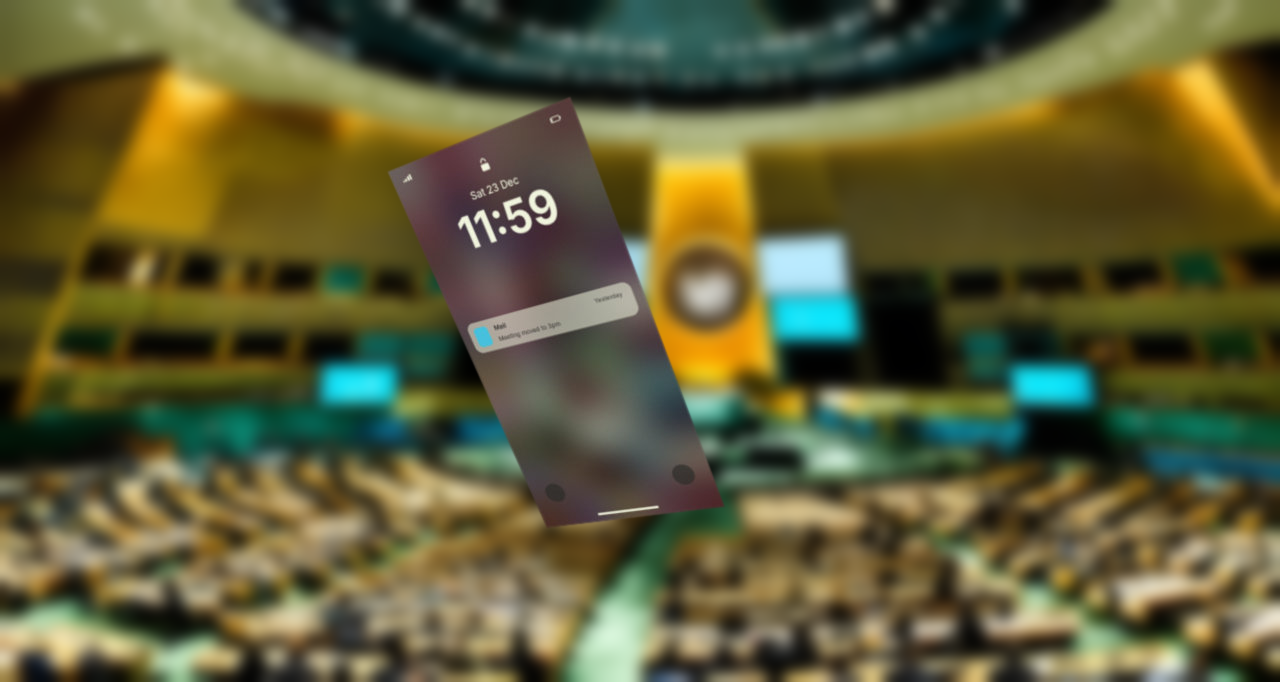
11:59
